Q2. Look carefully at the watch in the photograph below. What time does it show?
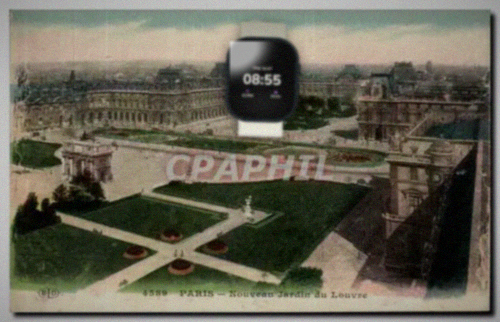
8:55
